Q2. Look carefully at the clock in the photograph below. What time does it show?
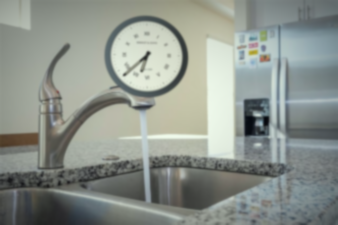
6:38
